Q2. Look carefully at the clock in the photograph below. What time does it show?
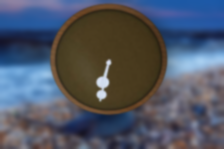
6:32
